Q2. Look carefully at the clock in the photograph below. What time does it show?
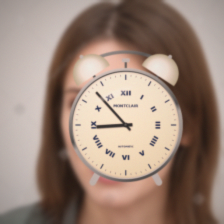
8:53
